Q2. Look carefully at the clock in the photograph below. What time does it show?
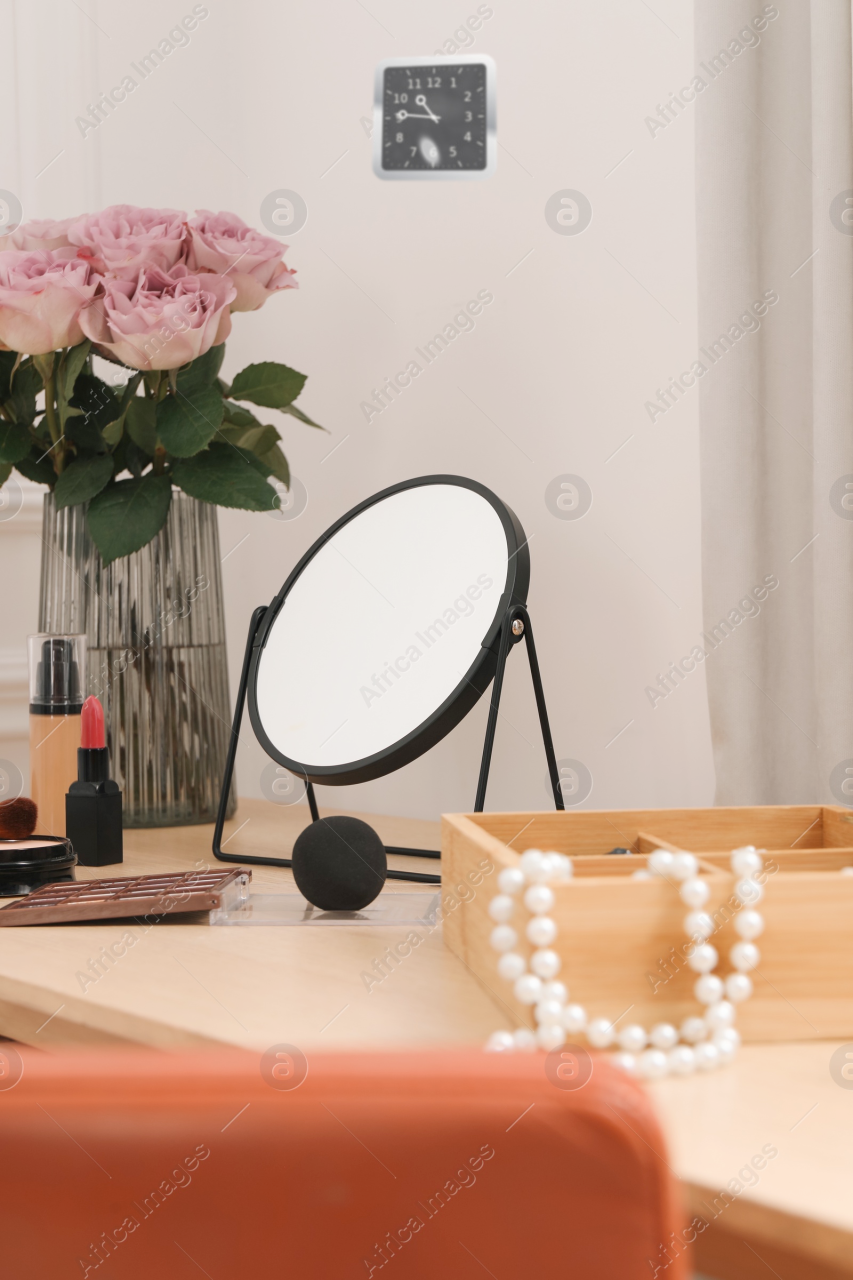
10:46
